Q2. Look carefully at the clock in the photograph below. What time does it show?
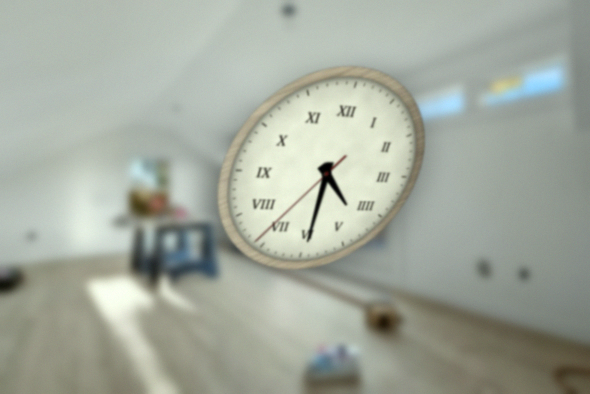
4:29:36
